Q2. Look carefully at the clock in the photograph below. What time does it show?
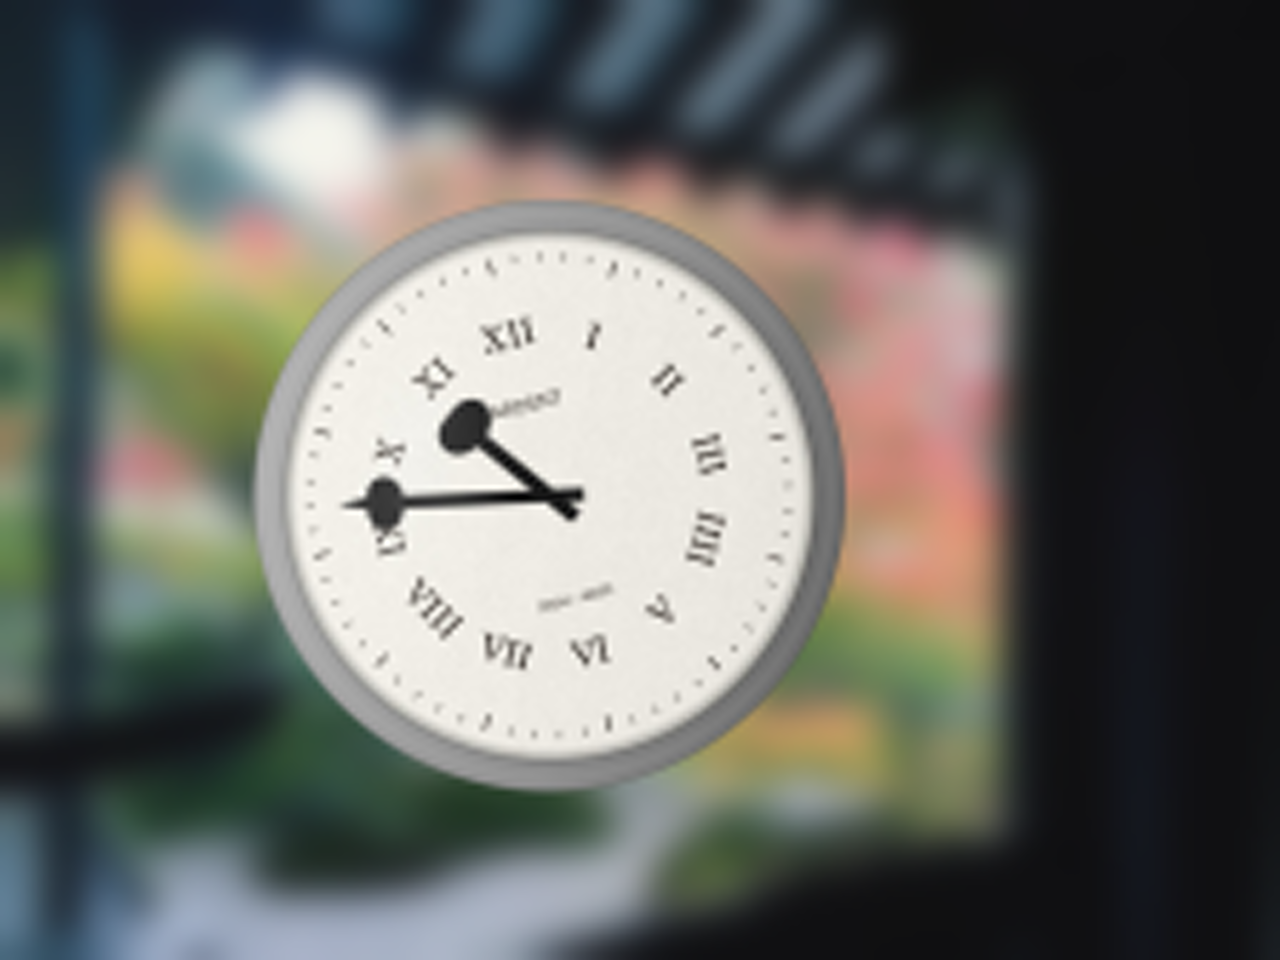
10:47
